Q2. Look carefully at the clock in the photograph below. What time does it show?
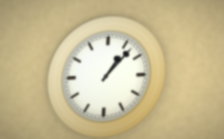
1:07
